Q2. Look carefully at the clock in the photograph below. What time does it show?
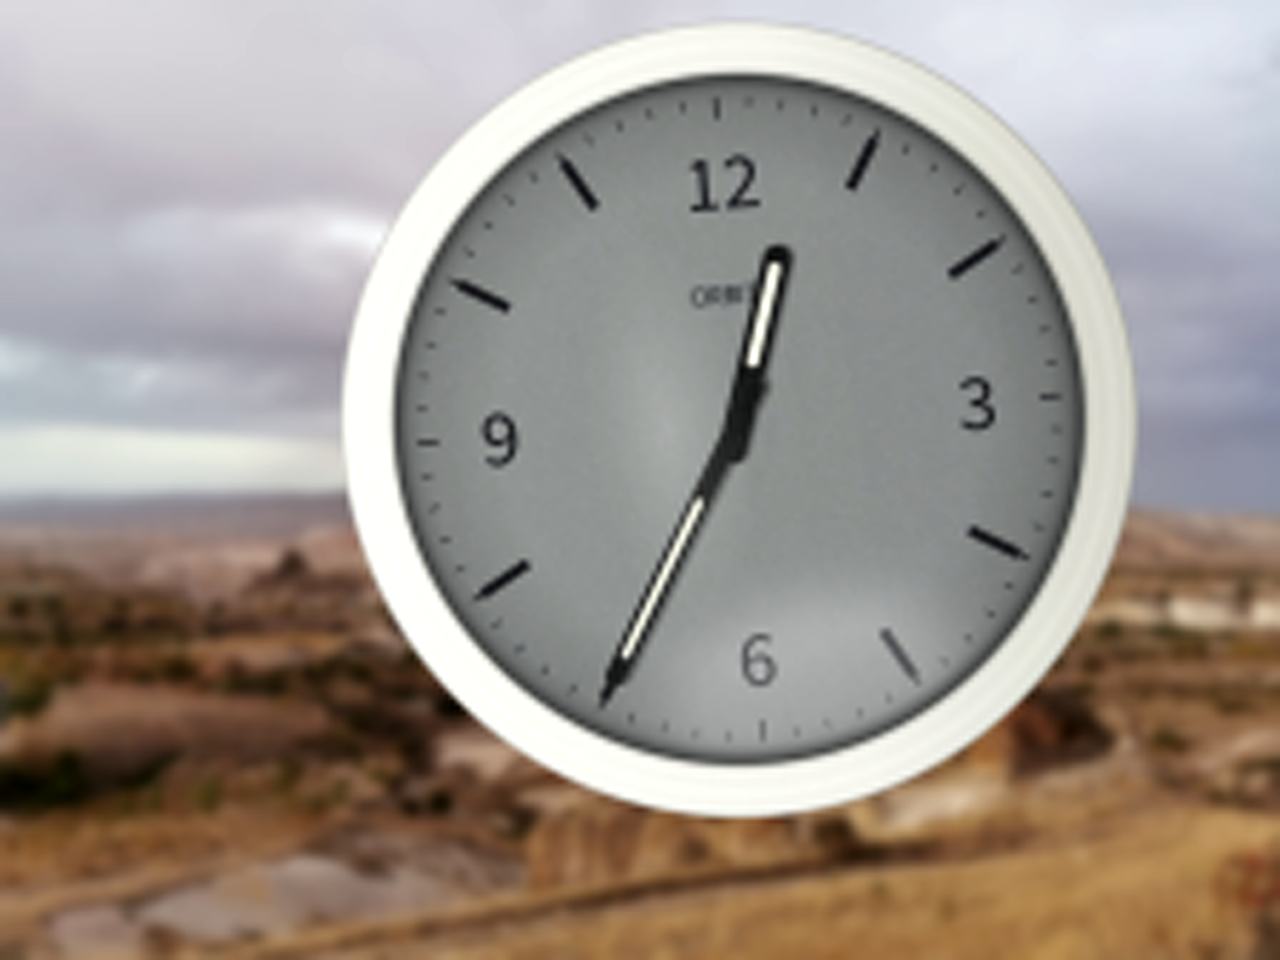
12:35
